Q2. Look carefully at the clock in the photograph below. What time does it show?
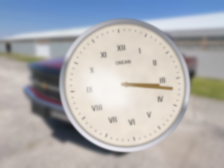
3:17
